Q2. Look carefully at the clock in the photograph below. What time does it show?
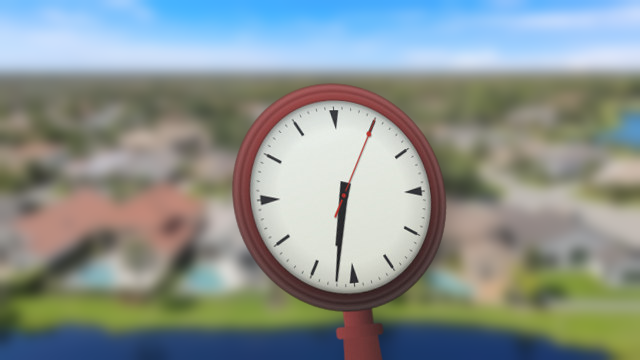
6:32:05
